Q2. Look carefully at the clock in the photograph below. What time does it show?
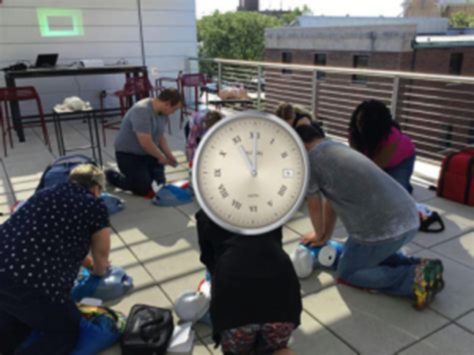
11:00
